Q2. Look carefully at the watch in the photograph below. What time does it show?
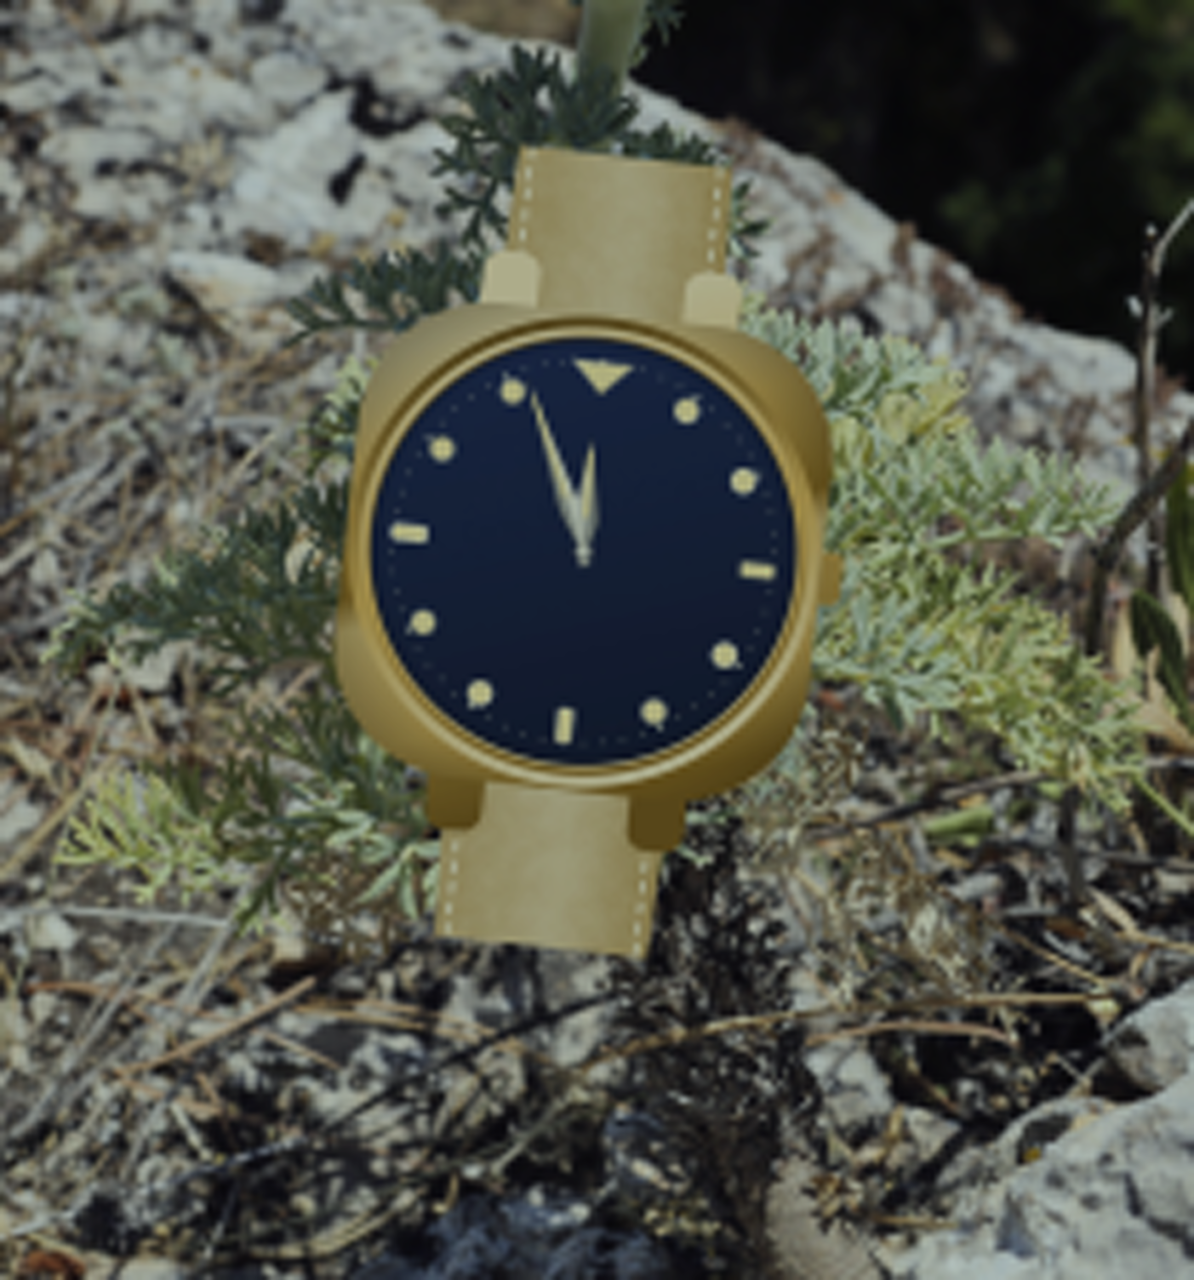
11:56
